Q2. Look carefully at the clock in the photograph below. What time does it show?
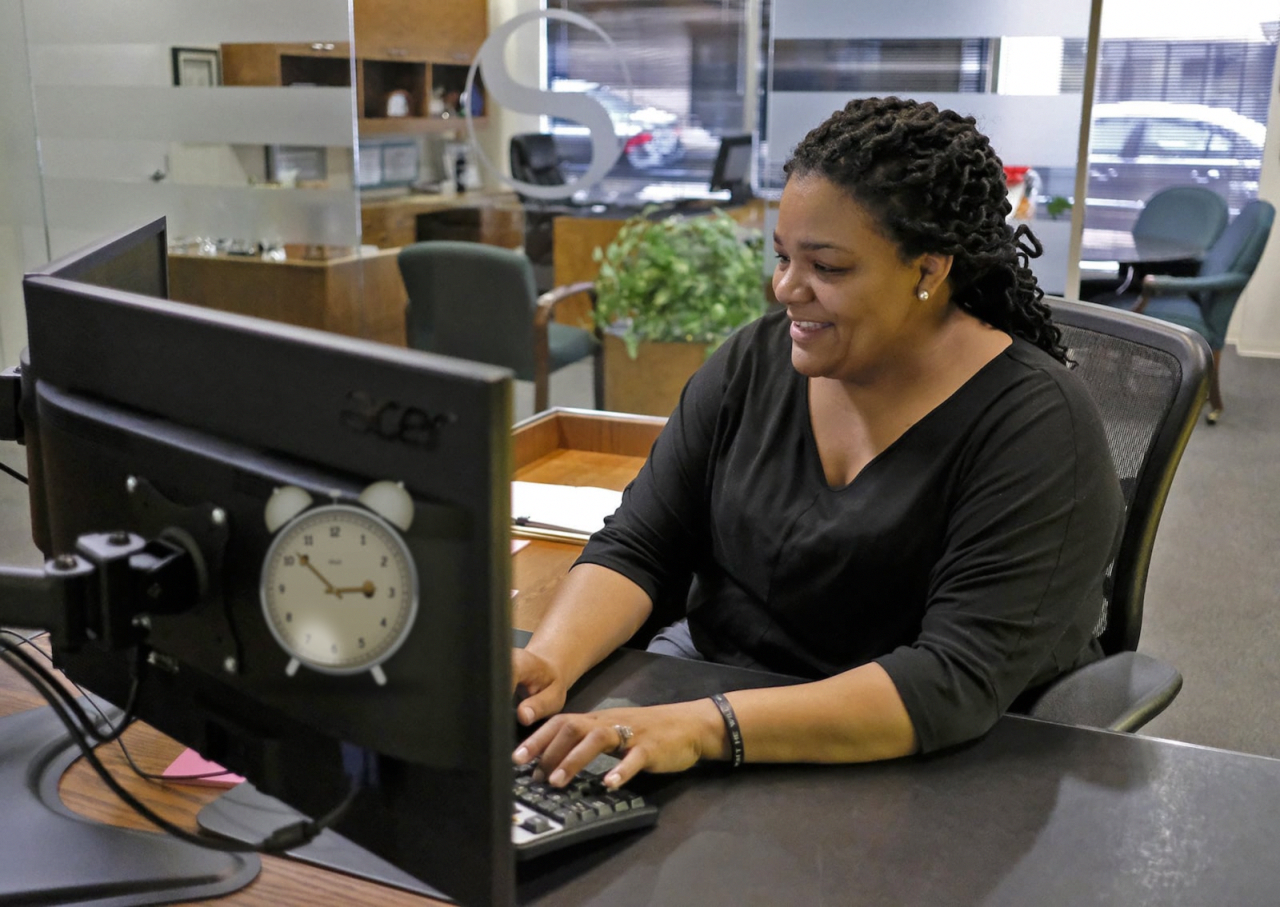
2:52
